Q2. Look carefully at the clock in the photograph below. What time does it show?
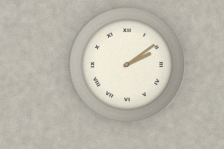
2:09
